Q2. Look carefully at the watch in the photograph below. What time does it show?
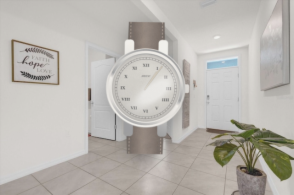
1:06
